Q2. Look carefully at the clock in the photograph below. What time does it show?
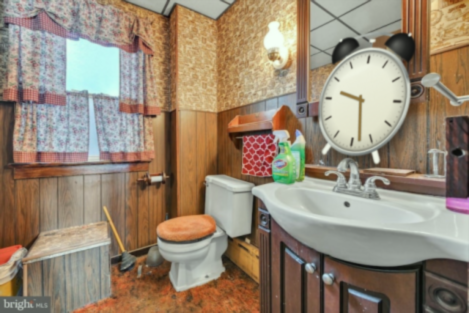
9:28
